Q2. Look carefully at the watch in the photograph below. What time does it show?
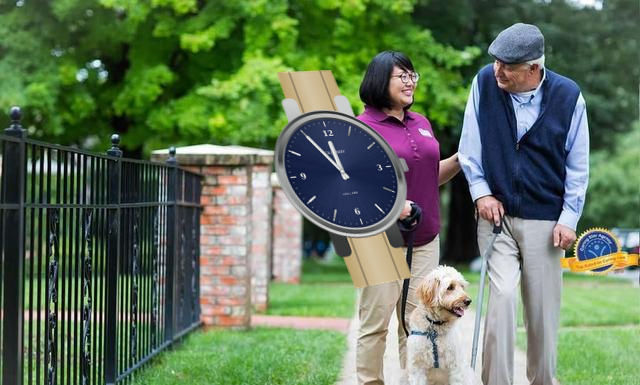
11:55
